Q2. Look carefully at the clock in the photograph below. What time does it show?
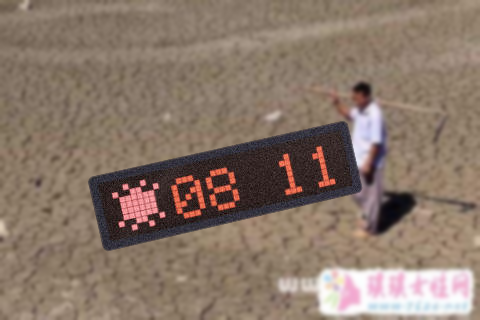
8:11
